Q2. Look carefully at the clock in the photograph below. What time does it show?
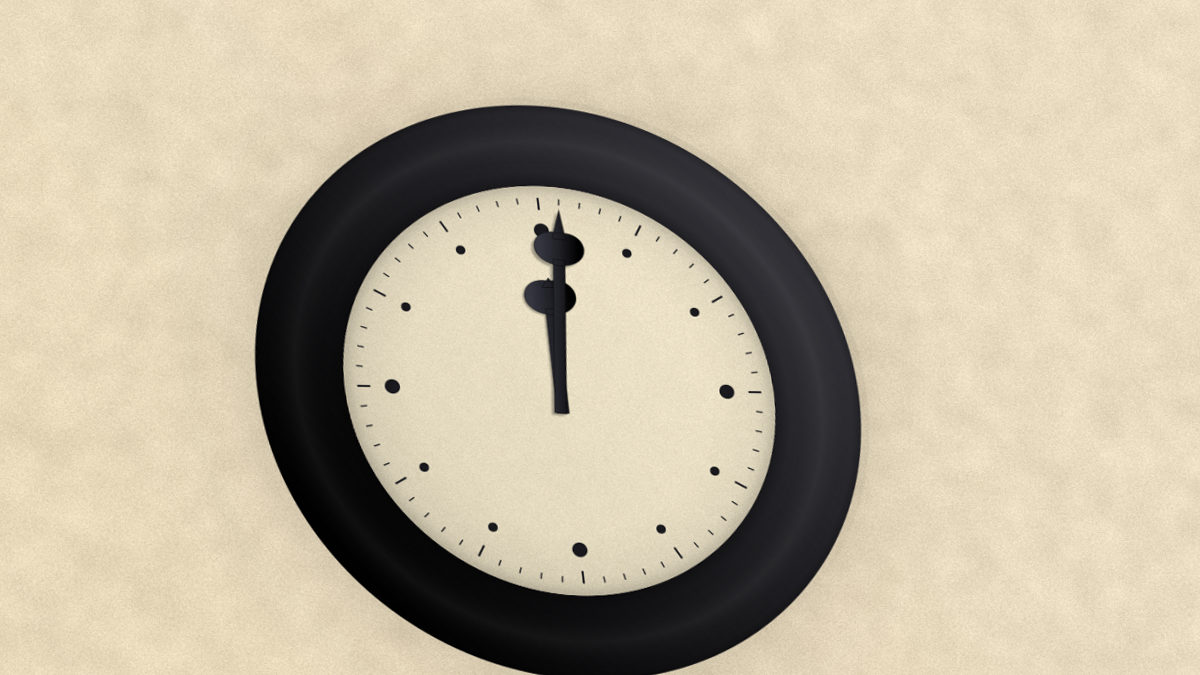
12:01
